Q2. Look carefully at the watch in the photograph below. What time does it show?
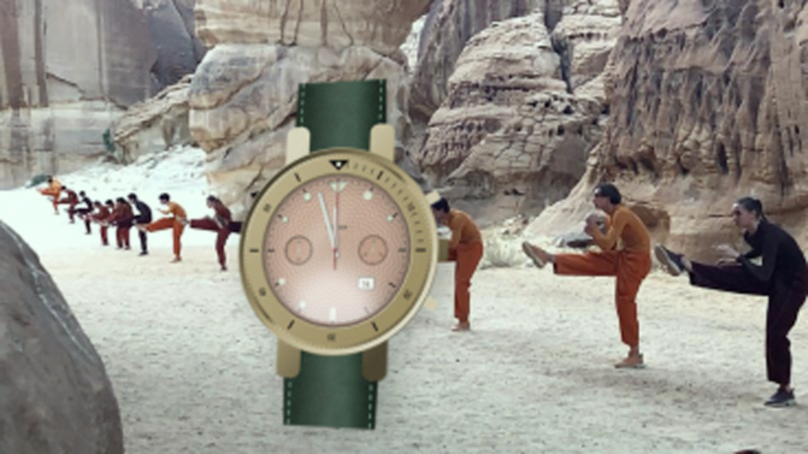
11:57
